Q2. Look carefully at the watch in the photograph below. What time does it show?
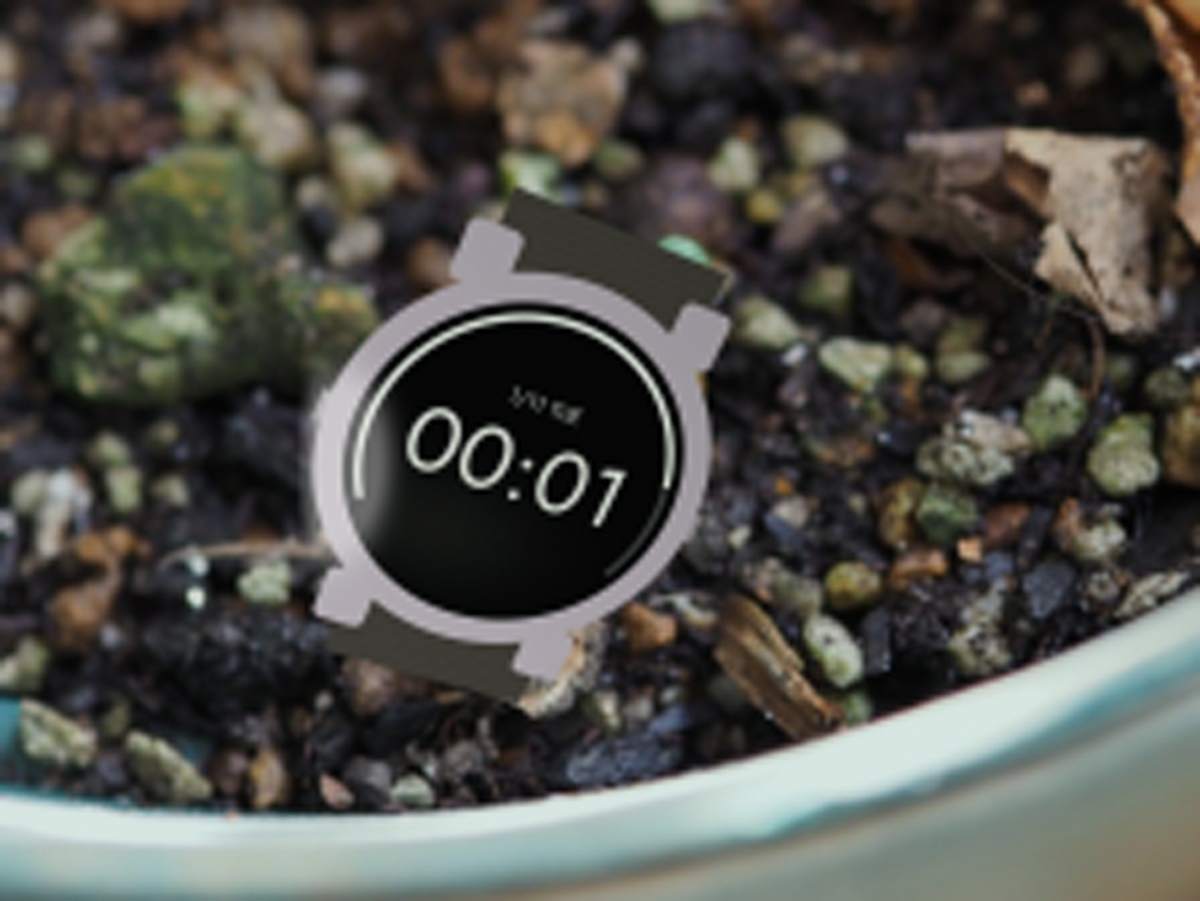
0:01
